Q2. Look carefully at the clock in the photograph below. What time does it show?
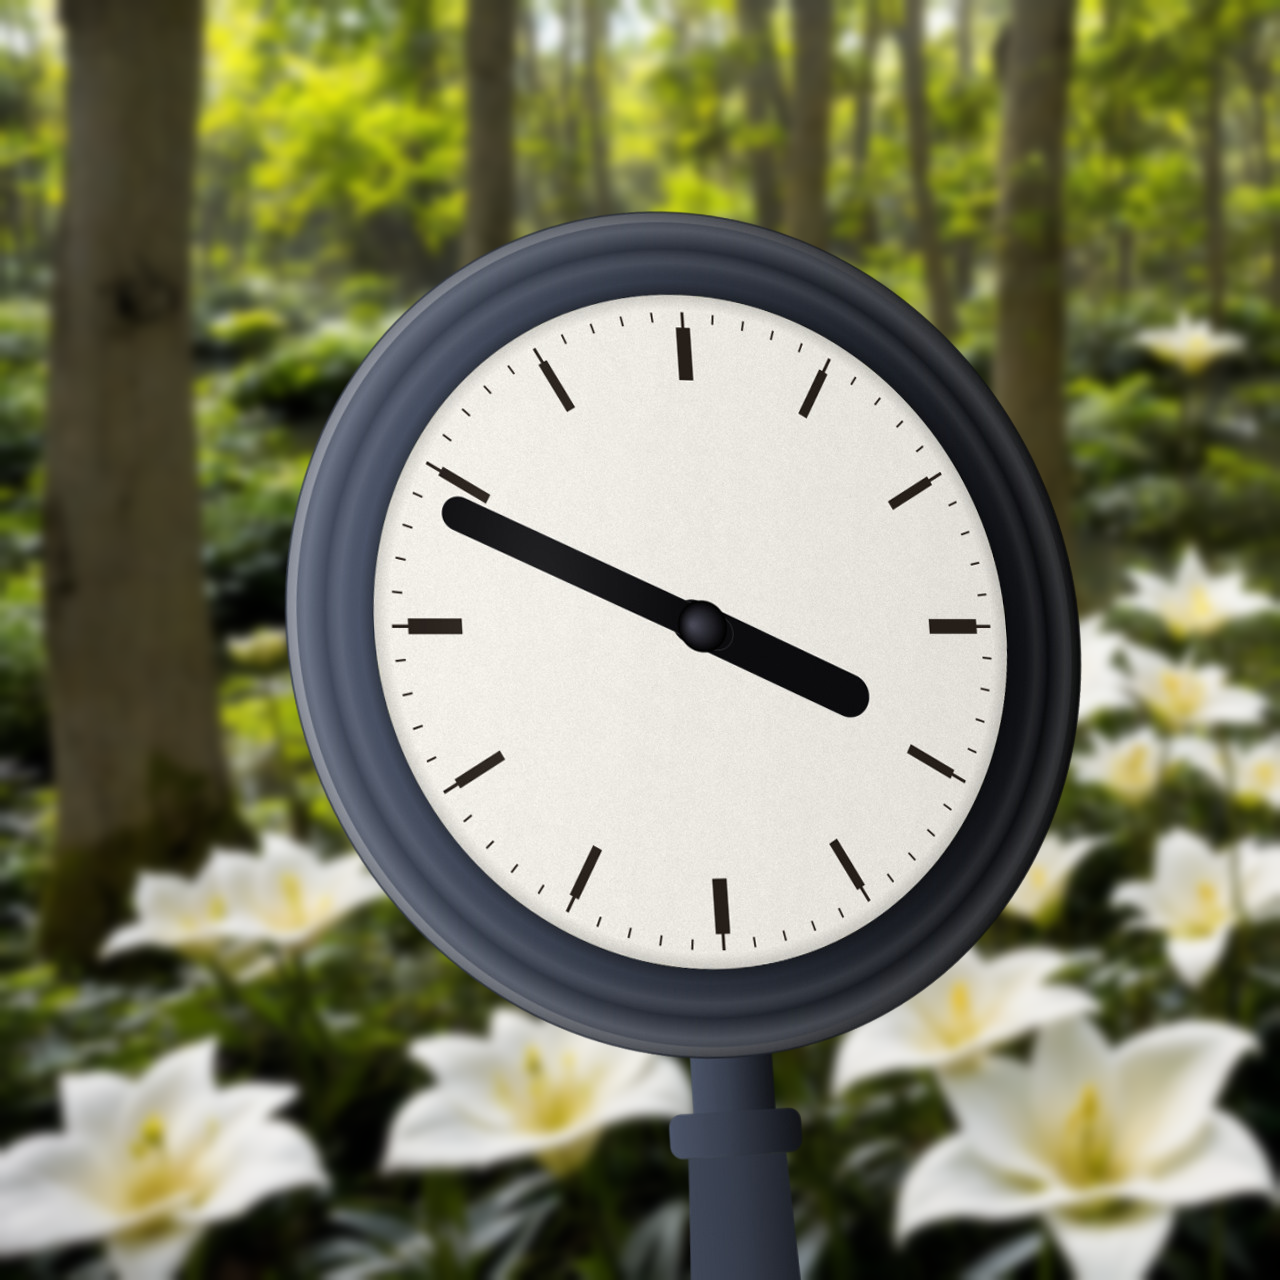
3:49
